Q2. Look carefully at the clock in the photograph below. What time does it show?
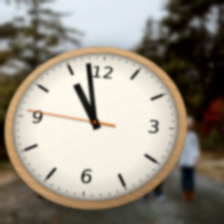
10:57:46
